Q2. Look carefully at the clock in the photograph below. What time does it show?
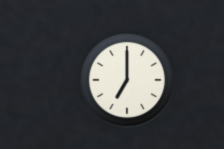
7:00
